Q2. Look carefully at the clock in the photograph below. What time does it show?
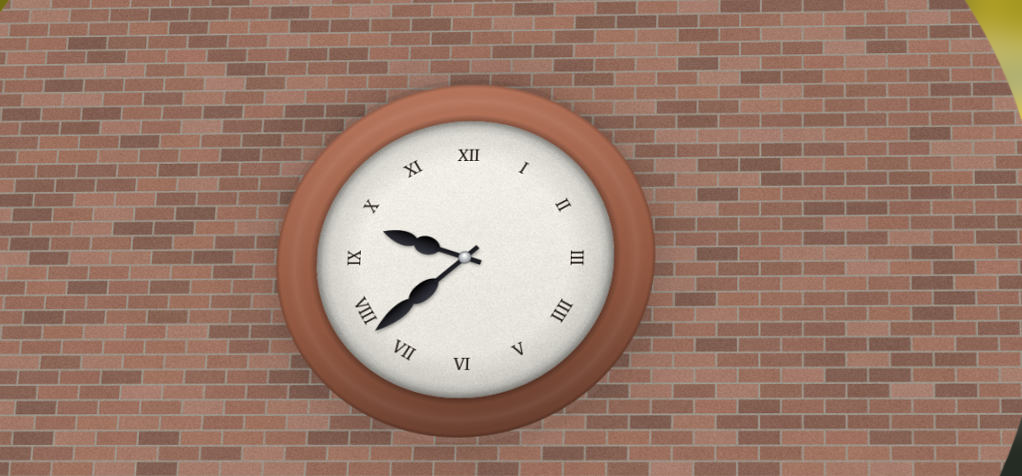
9:38
